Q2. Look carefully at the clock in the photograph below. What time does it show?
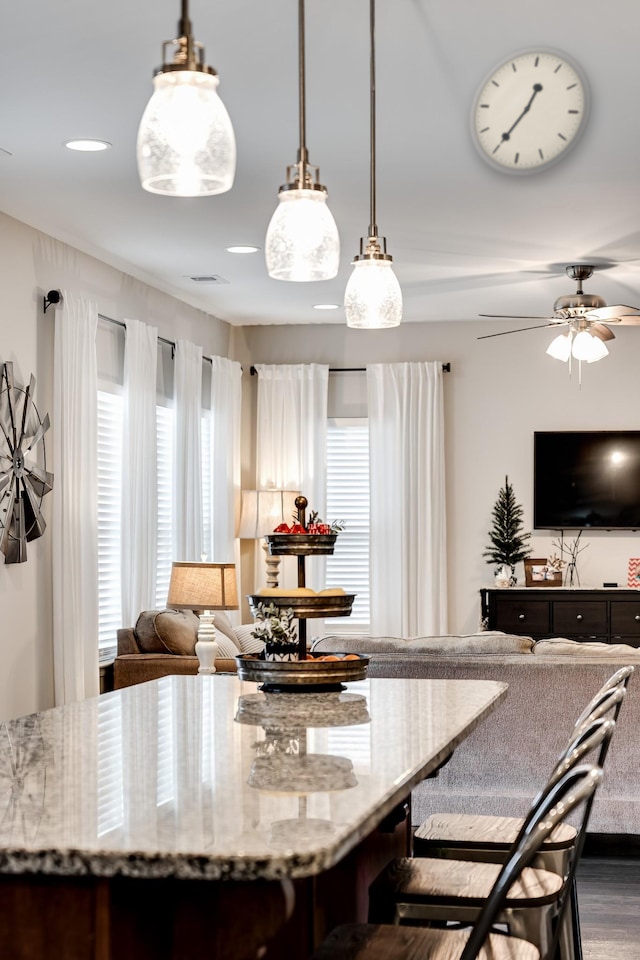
12:35
